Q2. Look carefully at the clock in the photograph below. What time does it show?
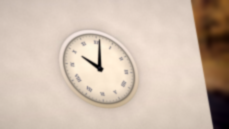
10:01
